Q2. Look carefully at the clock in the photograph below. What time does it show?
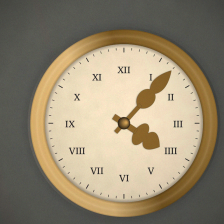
4:07
